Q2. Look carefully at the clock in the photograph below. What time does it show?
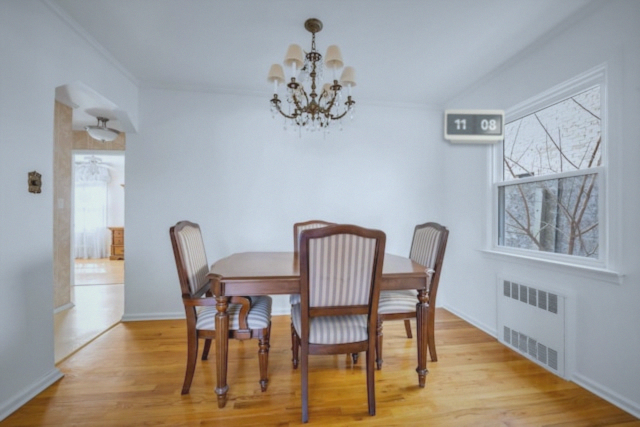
11:08
